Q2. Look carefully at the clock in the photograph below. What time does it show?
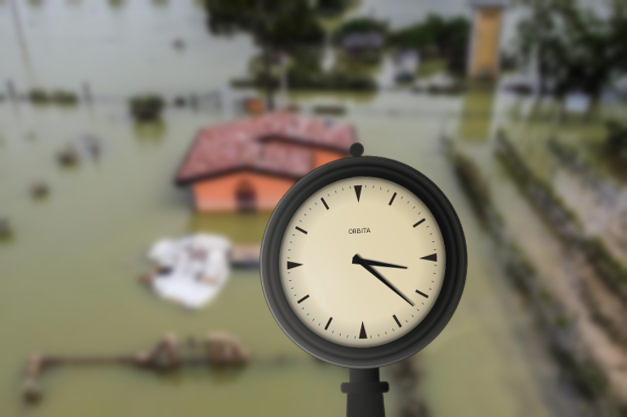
3:22
